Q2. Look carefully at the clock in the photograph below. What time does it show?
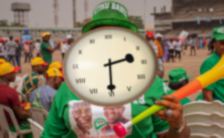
2:30
